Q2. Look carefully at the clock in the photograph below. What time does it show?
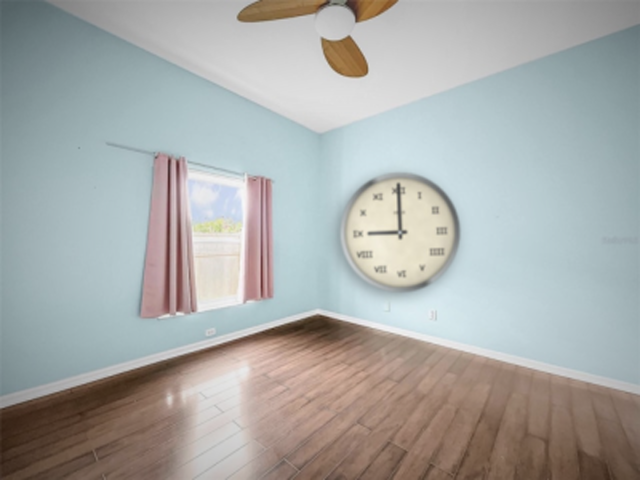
9:00
